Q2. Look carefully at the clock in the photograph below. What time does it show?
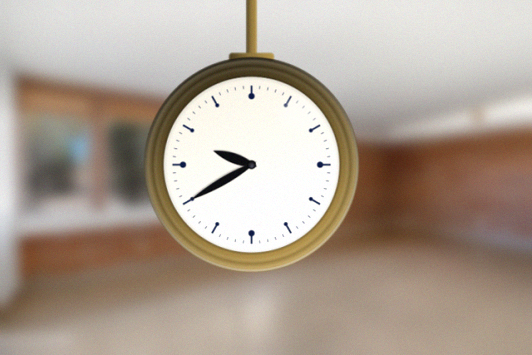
9:40
